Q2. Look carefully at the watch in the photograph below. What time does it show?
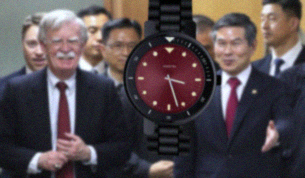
3:27
